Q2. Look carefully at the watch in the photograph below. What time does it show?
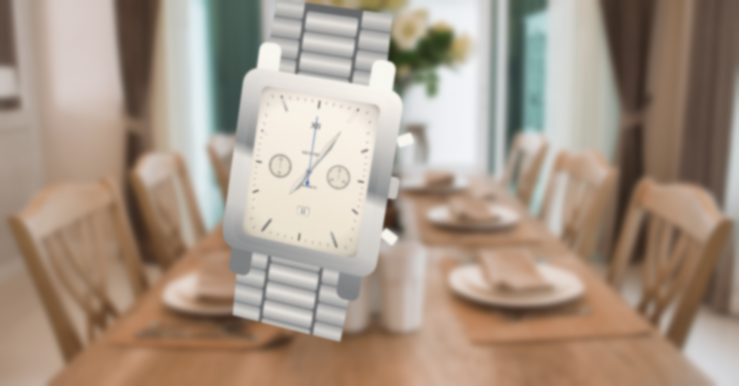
7:05
